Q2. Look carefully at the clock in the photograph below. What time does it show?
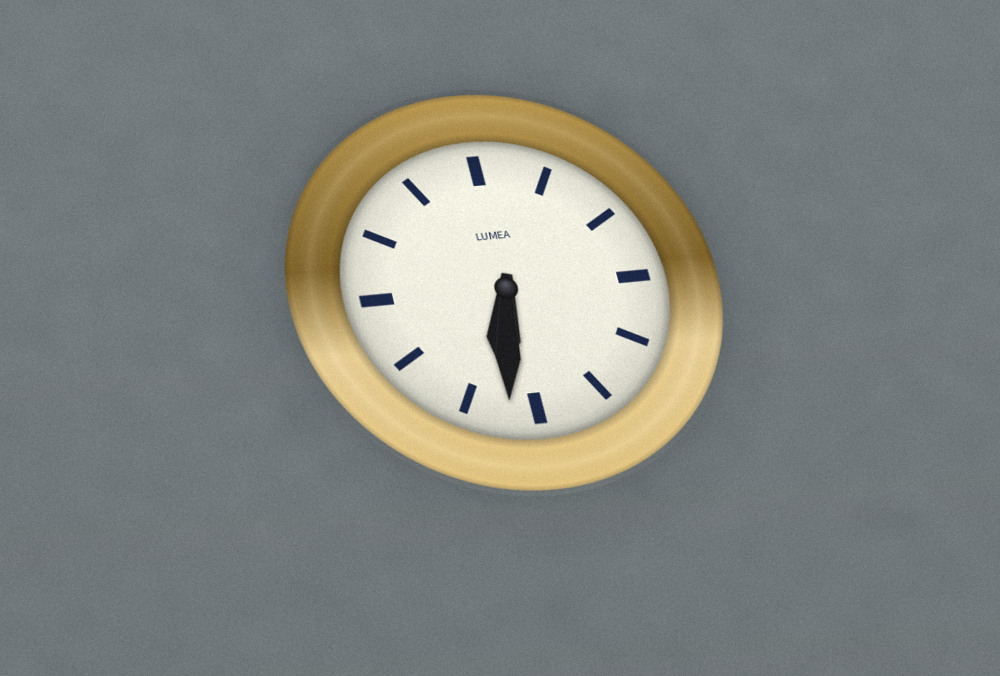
6:32
